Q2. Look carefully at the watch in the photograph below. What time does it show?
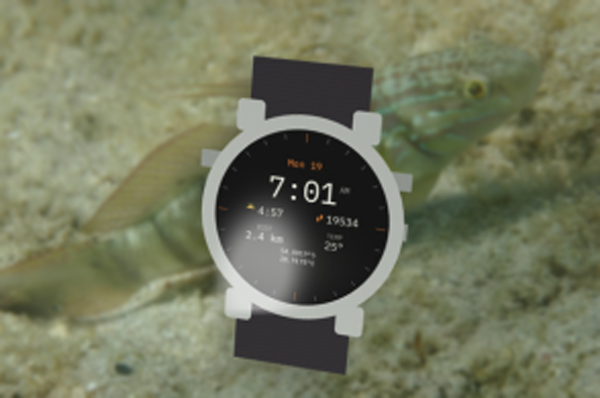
7:01
